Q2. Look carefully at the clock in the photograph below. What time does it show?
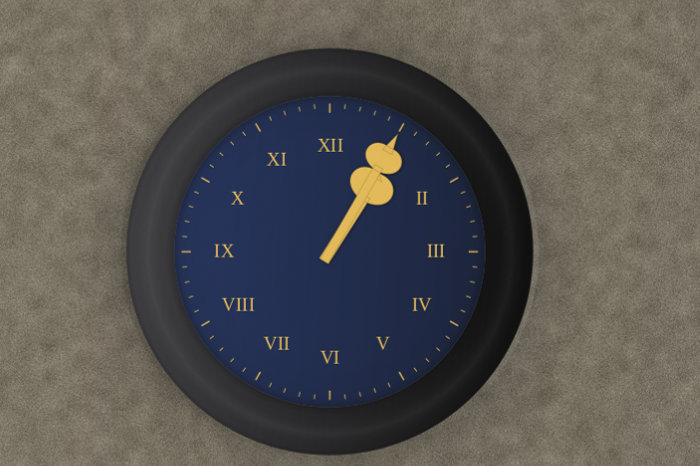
1:05
